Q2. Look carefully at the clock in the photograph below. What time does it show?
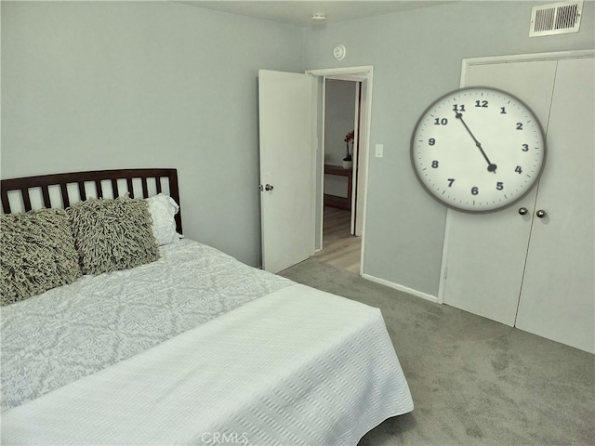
4:54
